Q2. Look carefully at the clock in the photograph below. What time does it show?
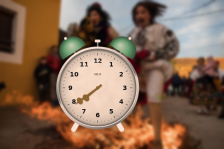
7:39
